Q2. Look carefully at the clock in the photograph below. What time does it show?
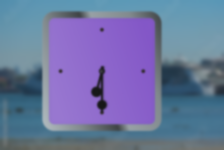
6:30
